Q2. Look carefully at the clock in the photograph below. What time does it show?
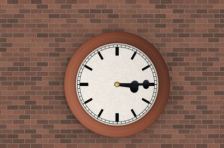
3:15
